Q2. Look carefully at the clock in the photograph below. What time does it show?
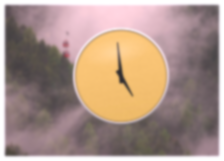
4:59
